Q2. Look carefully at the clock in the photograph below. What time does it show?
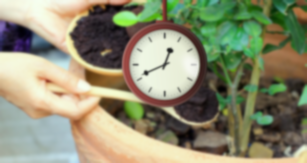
12:41
